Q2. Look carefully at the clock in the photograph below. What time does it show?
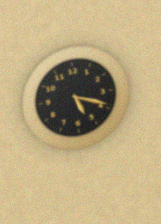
5:19
